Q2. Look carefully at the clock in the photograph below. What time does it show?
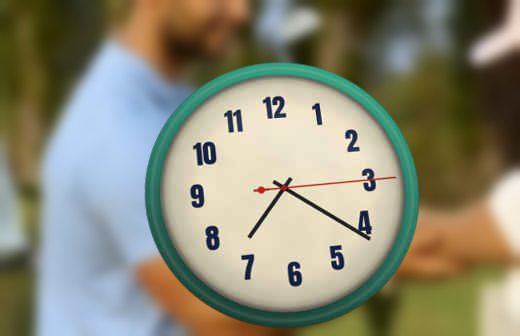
7:21:15
